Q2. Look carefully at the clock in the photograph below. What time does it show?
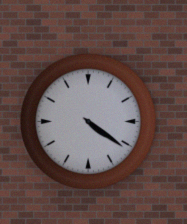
4:21
